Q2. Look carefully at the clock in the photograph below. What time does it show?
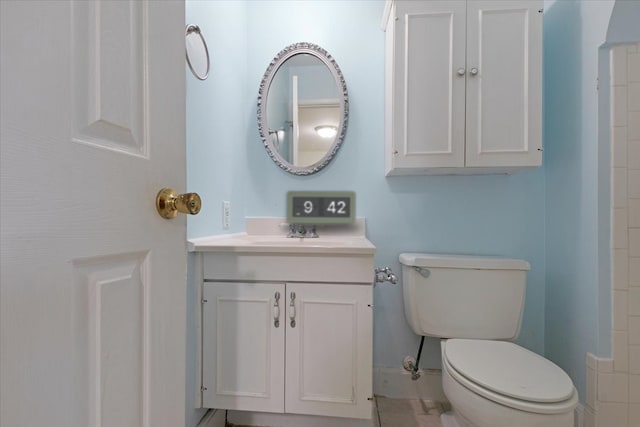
9:42
